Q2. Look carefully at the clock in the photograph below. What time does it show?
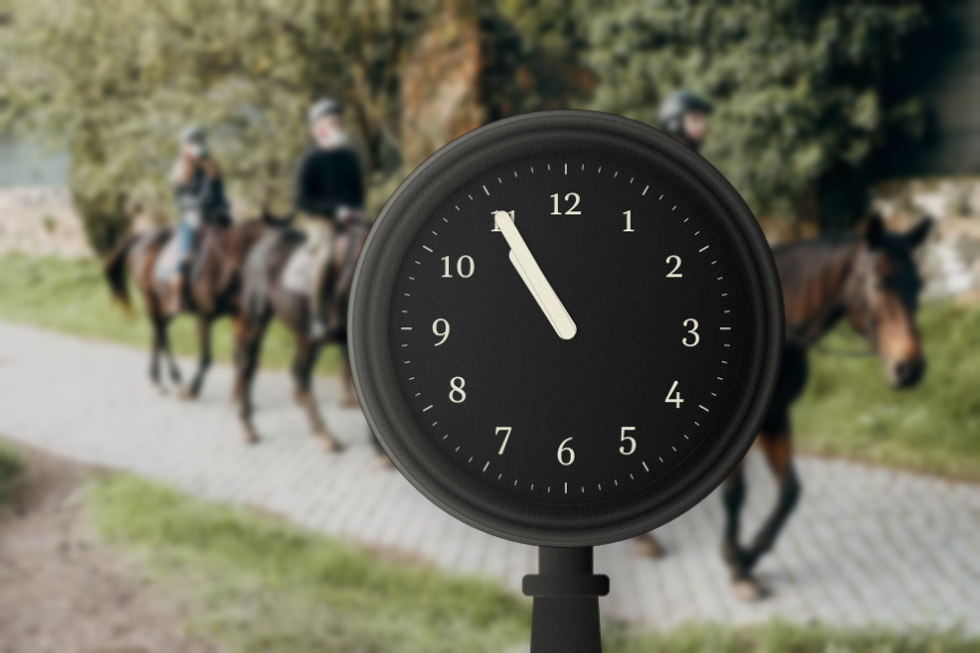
10:55
